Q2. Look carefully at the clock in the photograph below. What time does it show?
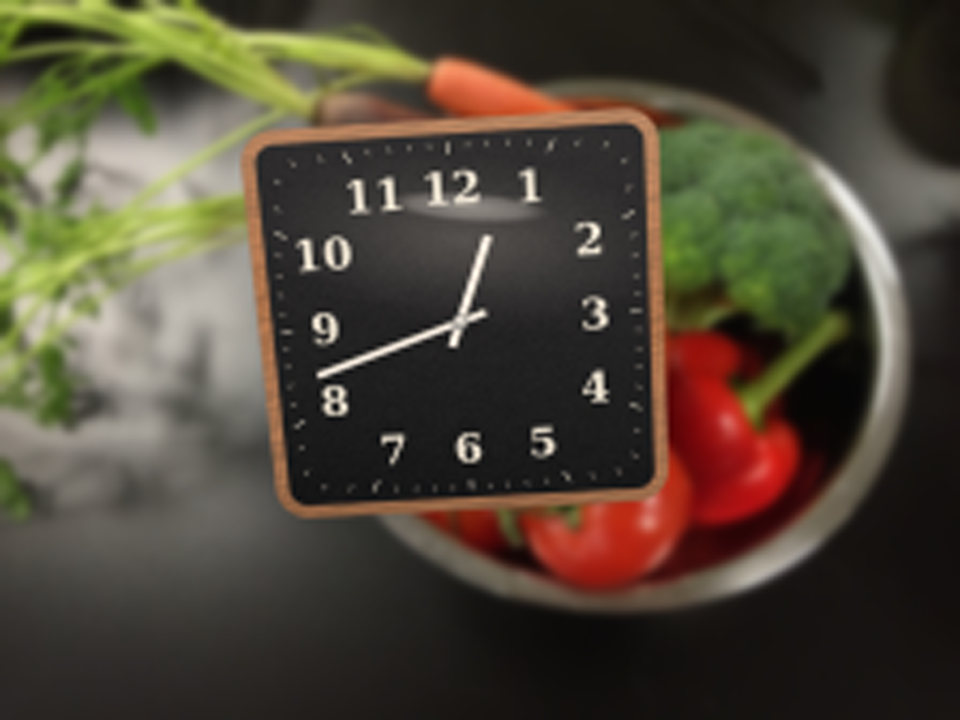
12:42
